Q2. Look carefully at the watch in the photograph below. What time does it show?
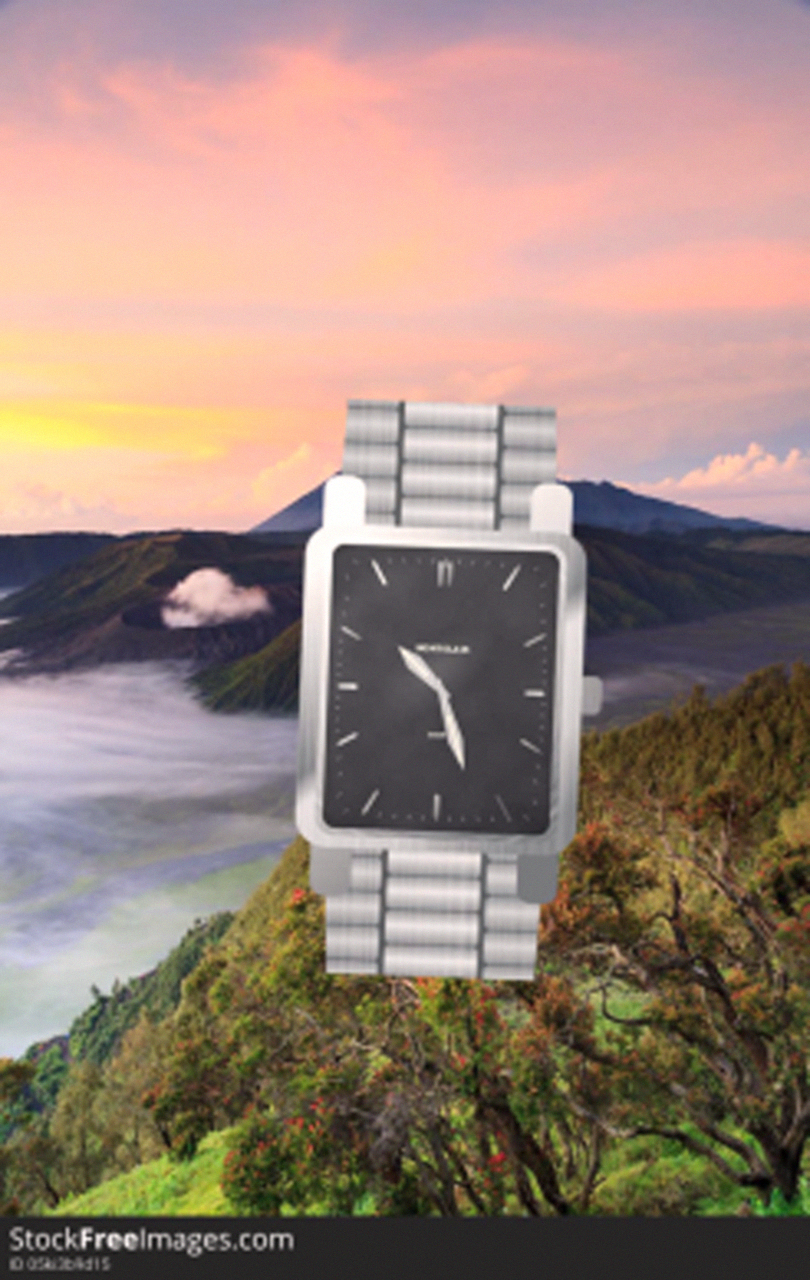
10:27
